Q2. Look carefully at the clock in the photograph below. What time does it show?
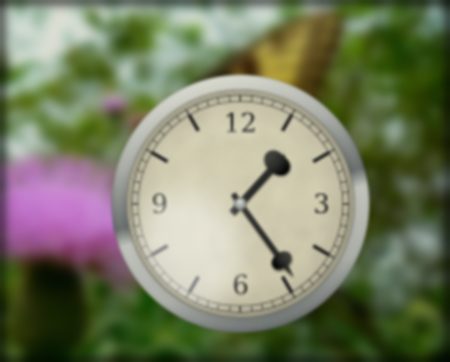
1:24
